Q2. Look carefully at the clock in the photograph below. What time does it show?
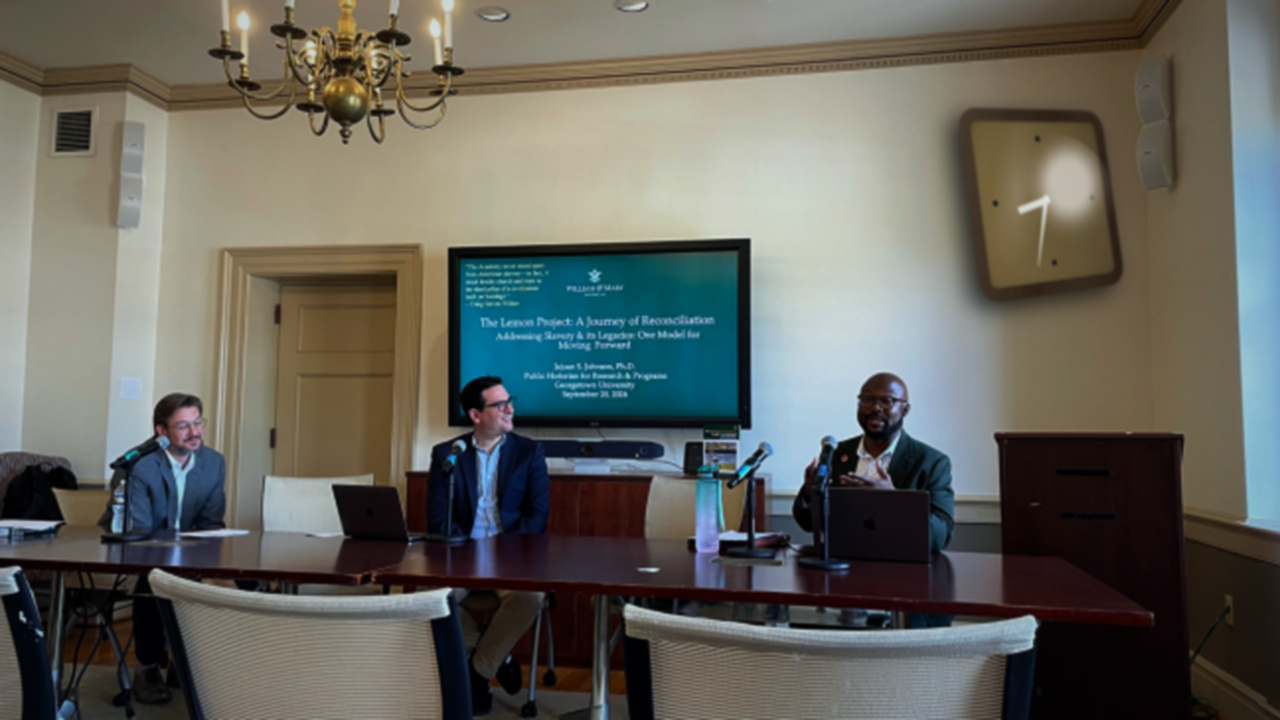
8:33
